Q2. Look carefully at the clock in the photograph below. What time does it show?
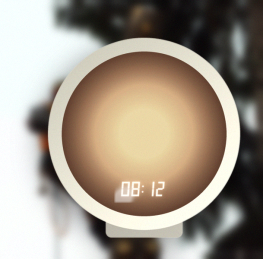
8:12
